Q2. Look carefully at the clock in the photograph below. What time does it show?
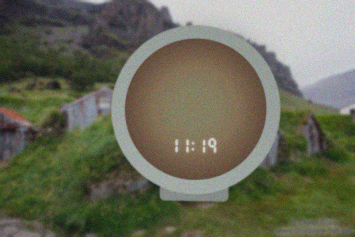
11:19
